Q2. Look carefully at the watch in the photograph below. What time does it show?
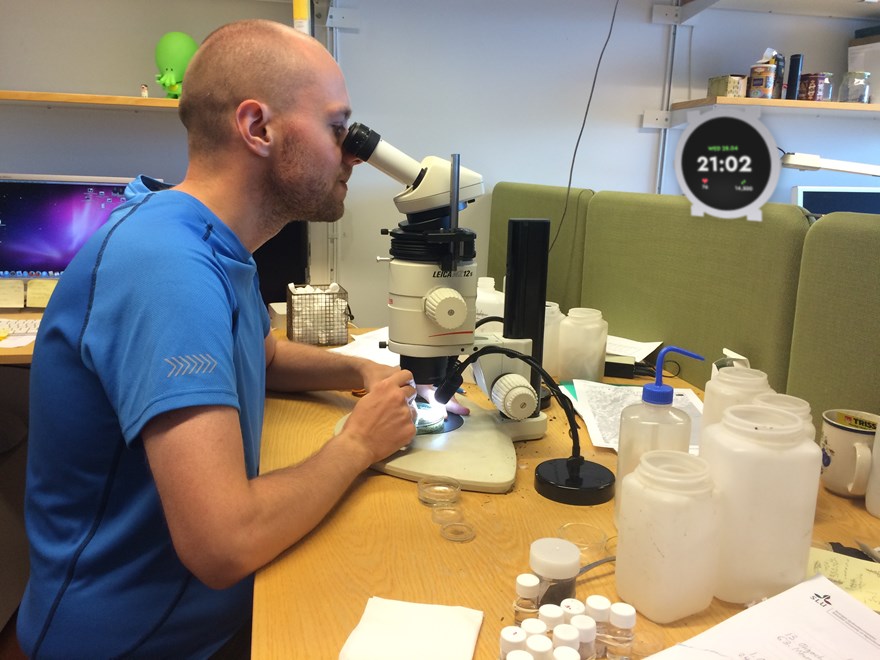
21:02
